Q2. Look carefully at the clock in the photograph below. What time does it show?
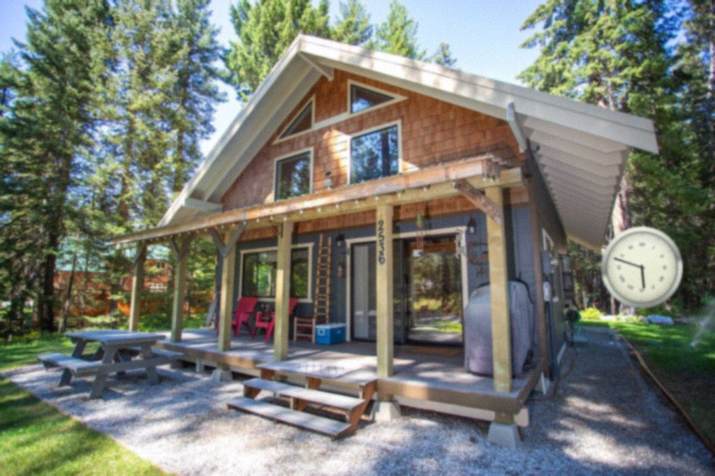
5:48
